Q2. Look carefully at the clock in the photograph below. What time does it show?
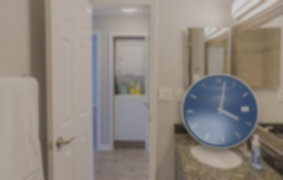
4:02
